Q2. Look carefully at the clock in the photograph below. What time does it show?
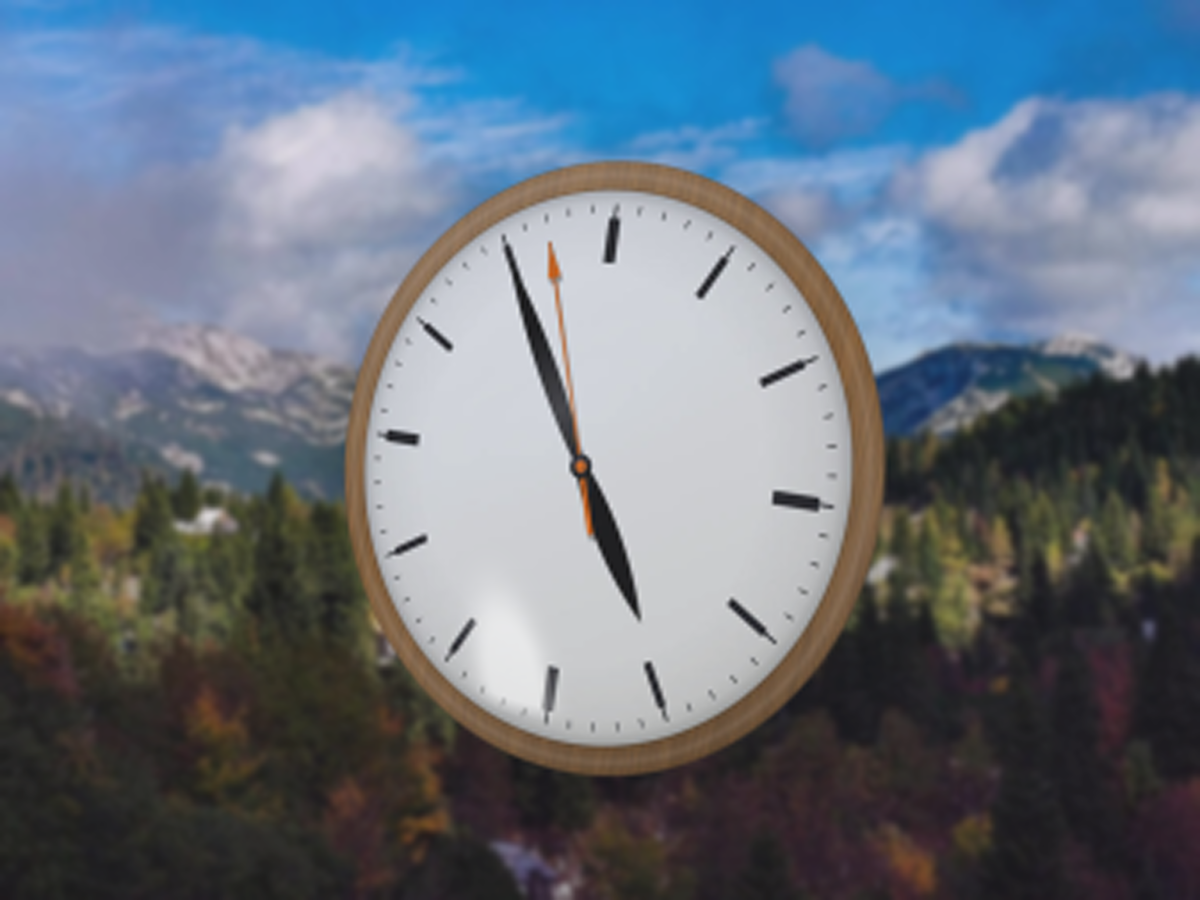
4:54:57
